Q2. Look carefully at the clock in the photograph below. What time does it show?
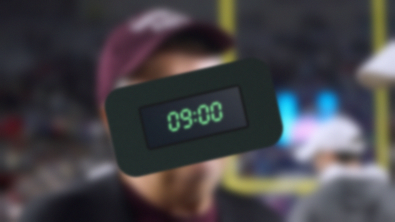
9:00
